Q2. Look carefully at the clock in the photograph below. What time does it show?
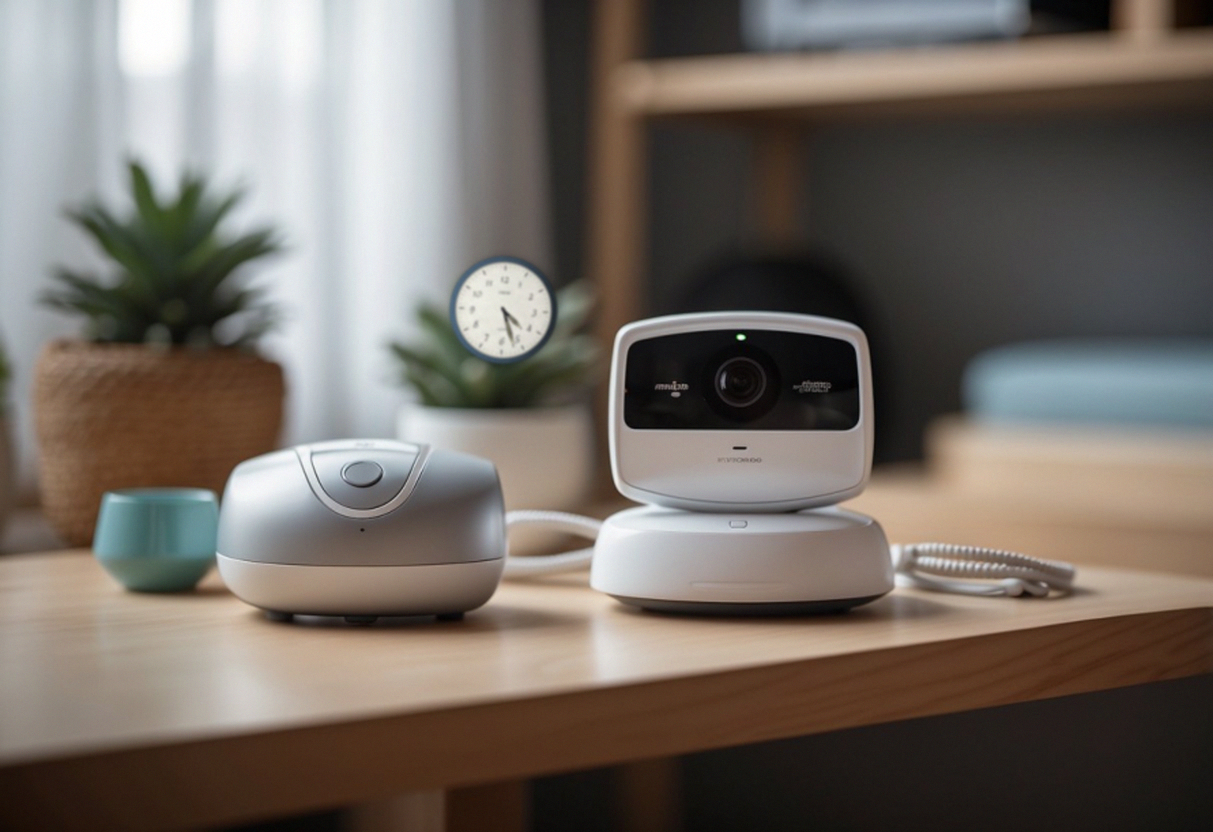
4:27
